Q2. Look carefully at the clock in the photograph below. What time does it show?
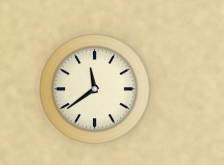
11:39
